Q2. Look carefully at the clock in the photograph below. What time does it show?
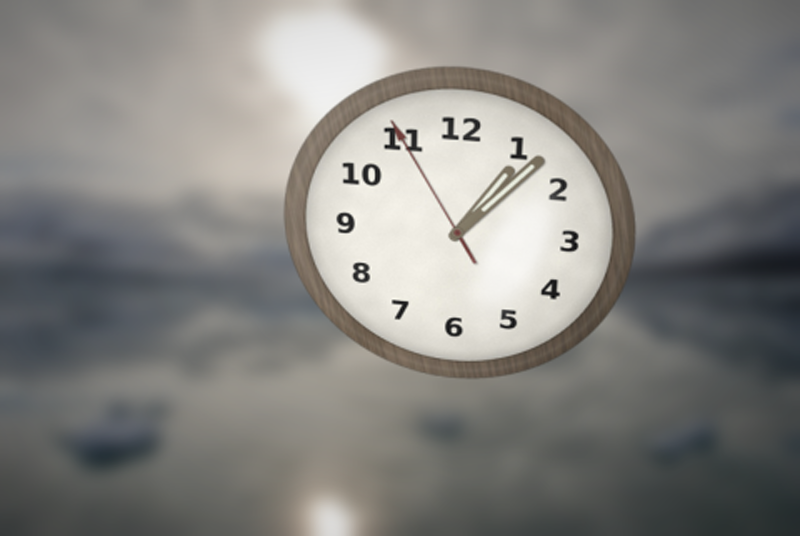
1:06:55
